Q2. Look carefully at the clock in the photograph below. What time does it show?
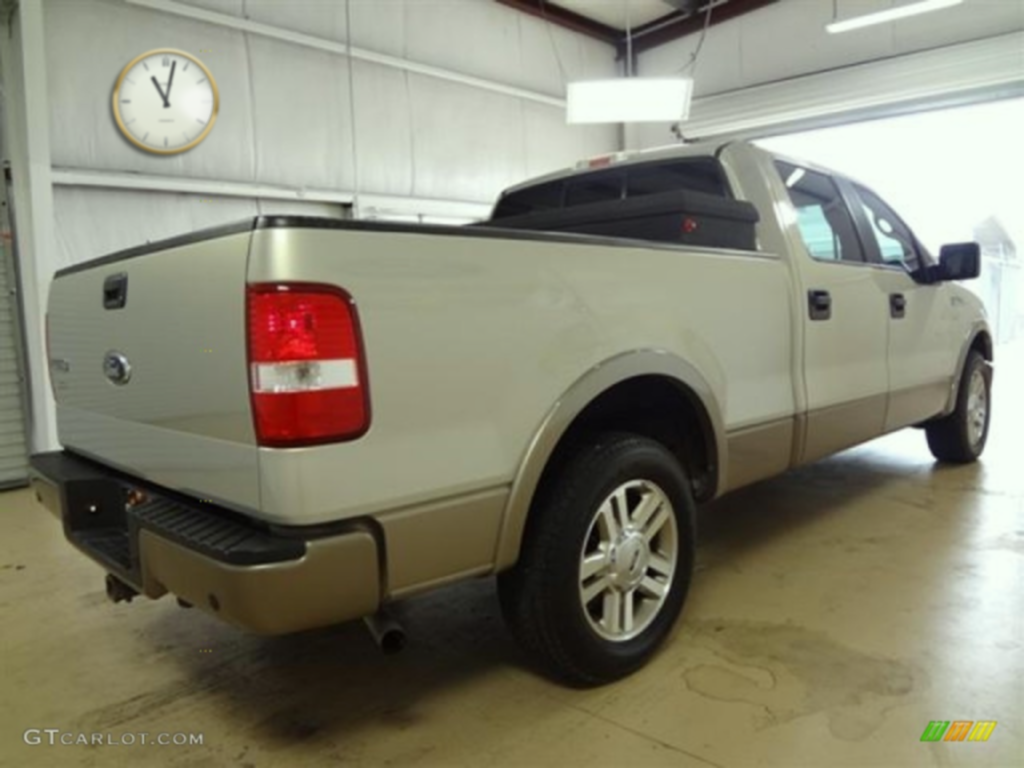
11:02
